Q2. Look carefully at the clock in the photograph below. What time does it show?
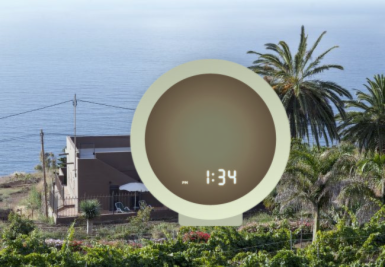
1:34
